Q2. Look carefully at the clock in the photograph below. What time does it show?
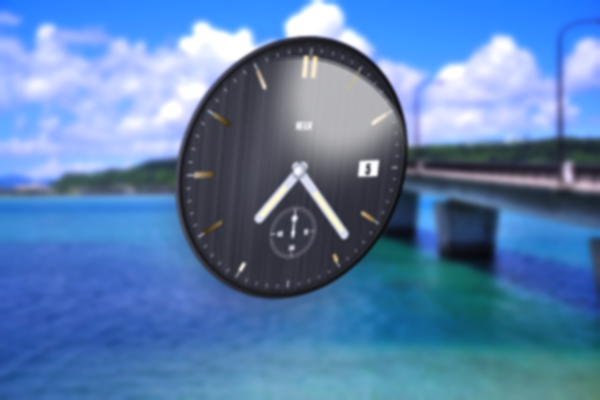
7:23
